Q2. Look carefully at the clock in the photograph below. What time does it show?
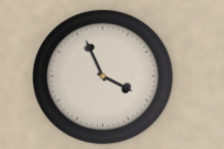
3:56
